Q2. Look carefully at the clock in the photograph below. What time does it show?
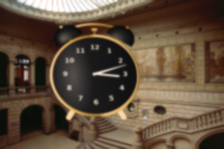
3:12
